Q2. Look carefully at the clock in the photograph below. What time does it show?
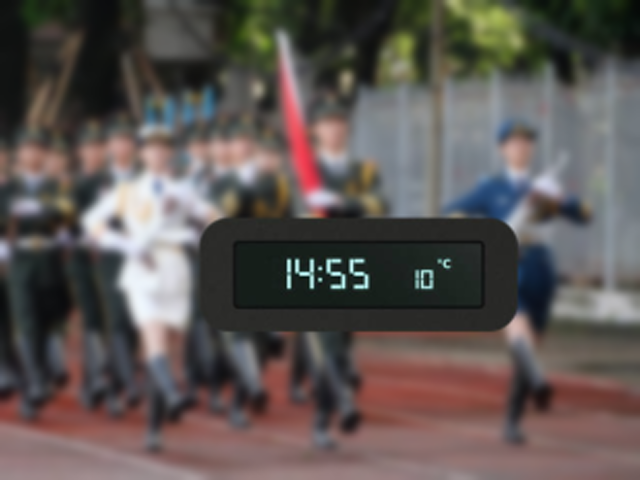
14:55
